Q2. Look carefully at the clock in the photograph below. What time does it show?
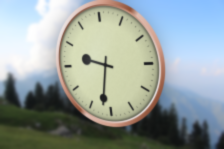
9:32
